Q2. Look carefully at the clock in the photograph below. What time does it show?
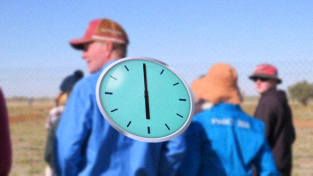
6:00
